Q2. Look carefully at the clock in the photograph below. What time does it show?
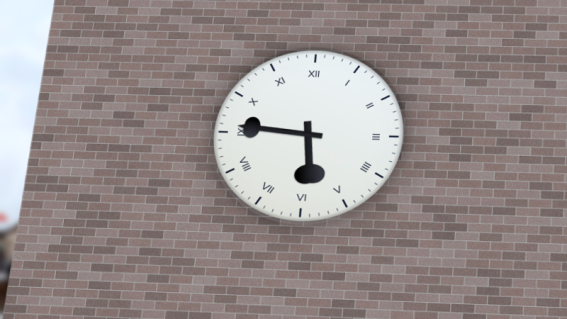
5:46
